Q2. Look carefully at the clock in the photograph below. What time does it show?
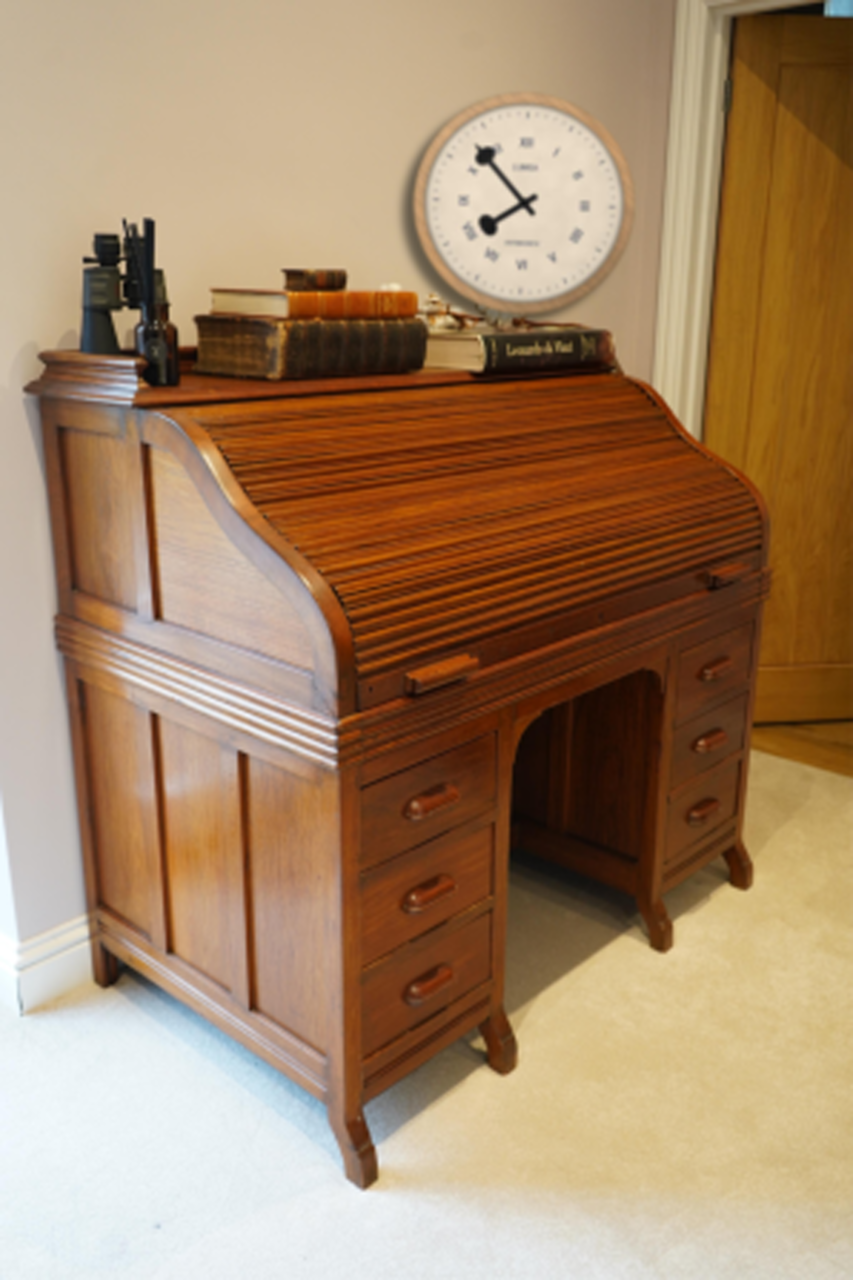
7:53
